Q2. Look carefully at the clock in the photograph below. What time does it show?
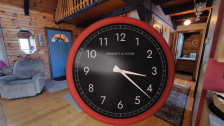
3:22
